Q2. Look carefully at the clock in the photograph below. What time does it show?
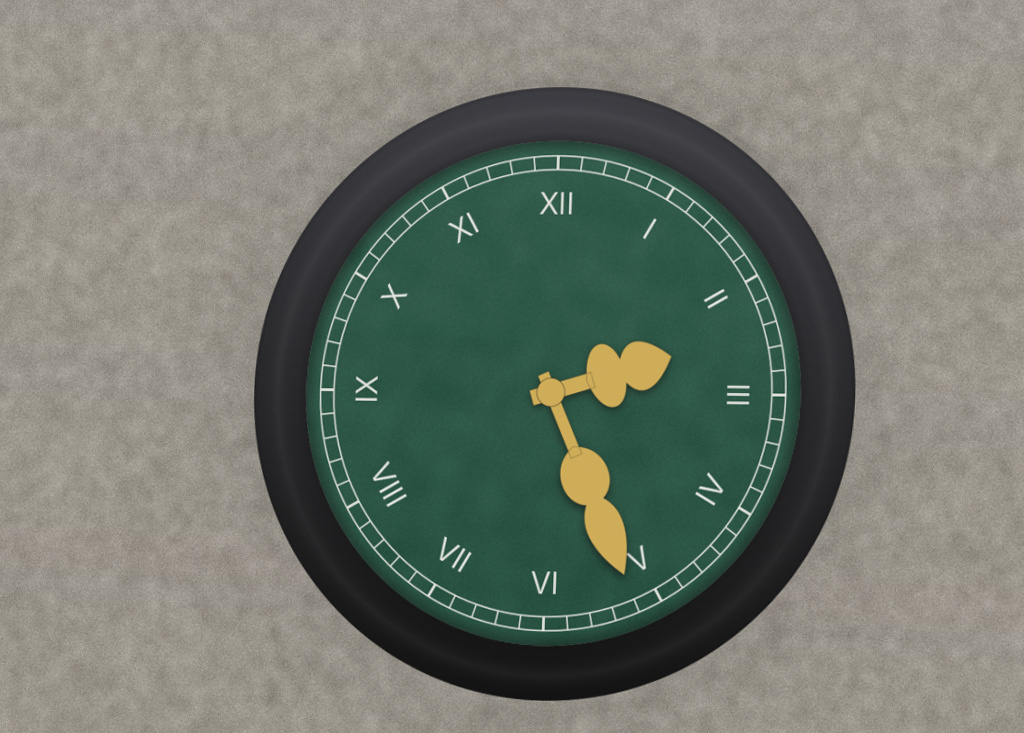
2:26
